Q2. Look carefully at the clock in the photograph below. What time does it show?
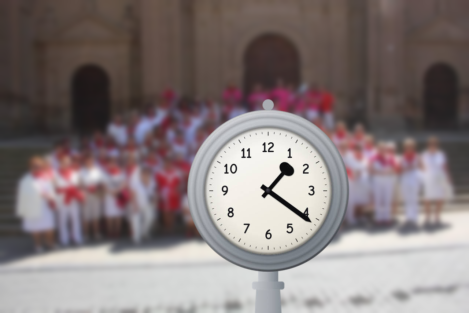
1:21
